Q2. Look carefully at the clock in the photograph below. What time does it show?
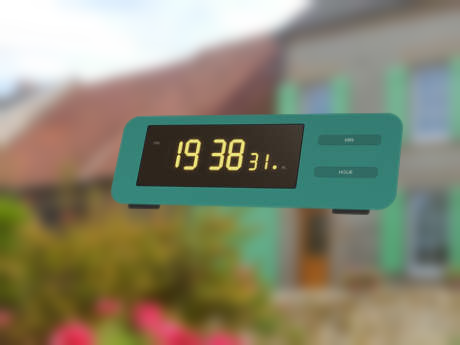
19:38:31
